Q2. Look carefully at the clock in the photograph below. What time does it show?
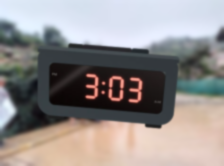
3:03
